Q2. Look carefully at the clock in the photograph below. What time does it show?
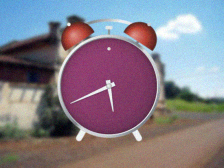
5:41
